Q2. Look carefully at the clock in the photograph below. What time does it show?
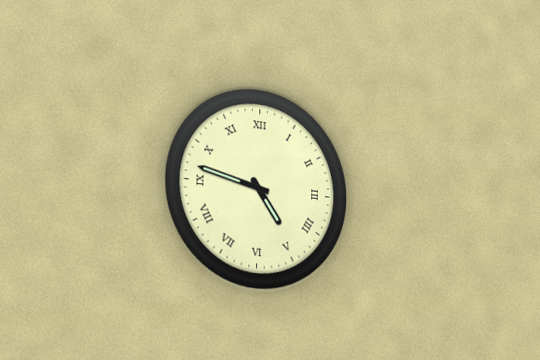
4:47
